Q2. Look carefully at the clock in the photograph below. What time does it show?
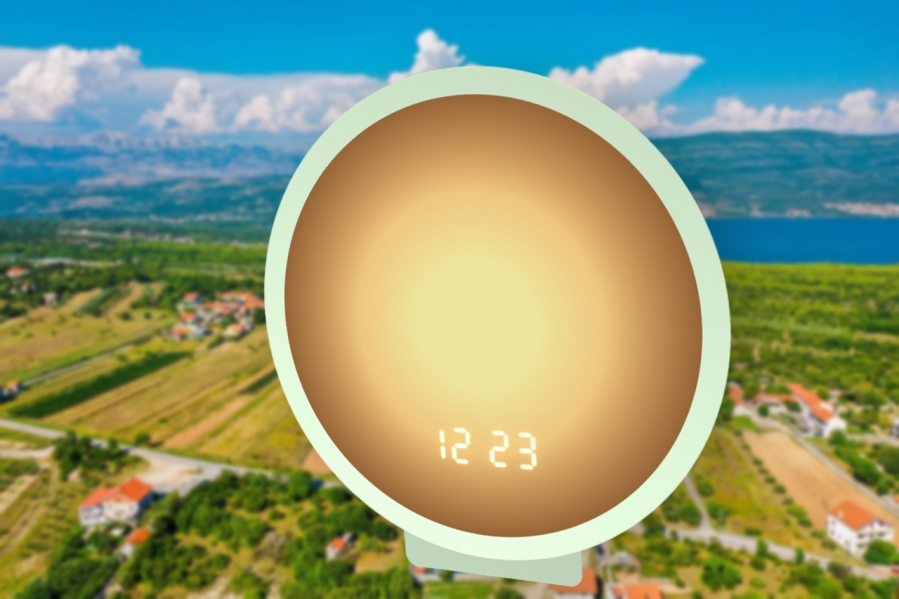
12:23
